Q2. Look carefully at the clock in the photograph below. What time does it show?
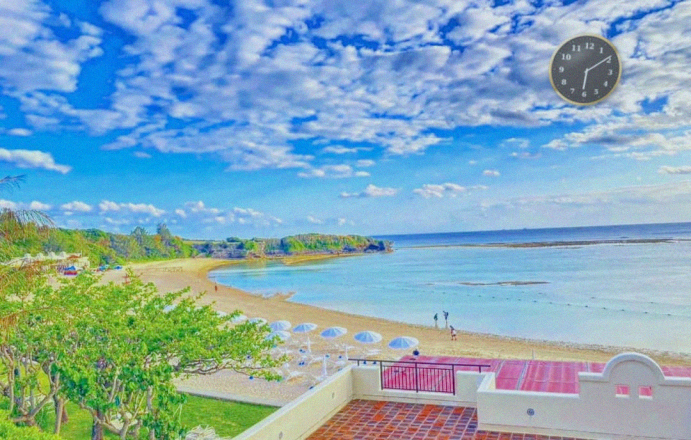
6:09
